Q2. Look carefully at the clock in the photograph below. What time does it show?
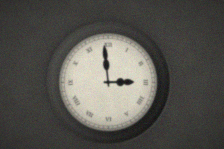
2:59
